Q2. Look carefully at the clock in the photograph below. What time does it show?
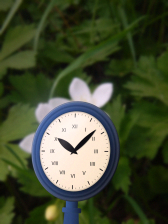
10:08
